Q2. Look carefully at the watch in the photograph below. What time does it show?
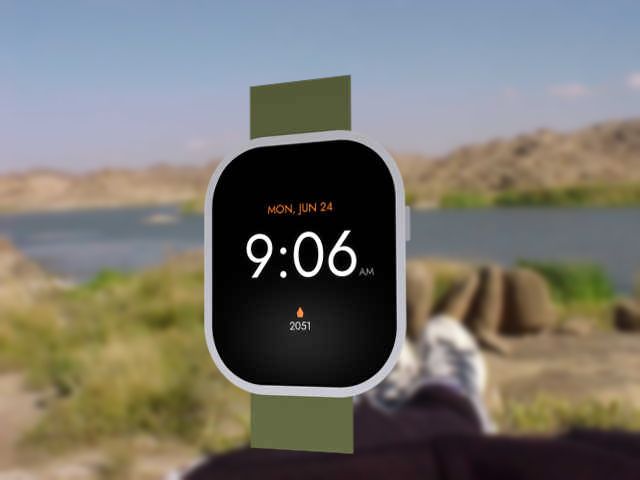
9:06
